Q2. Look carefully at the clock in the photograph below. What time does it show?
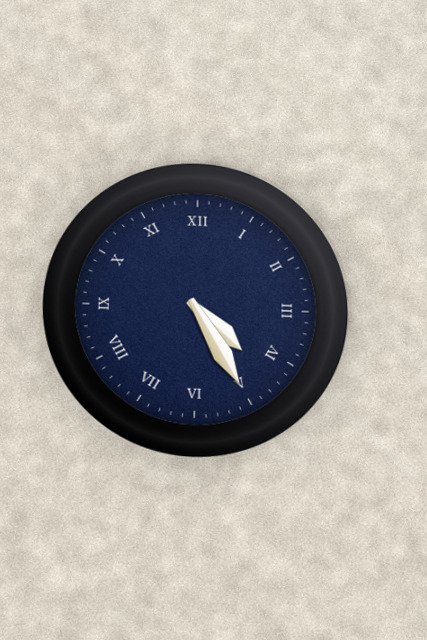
4:25
